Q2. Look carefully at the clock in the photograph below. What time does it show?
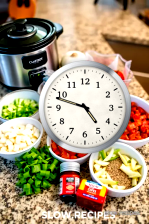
4:48
